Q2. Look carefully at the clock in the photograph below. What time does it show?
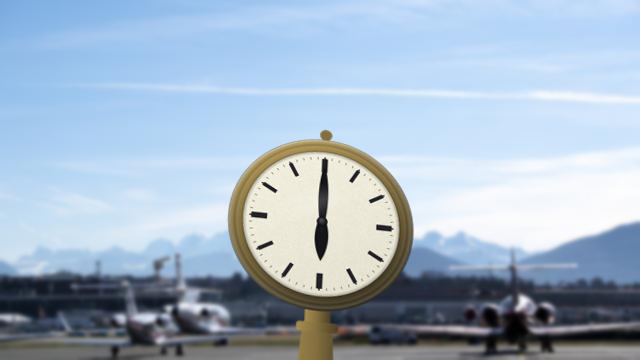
6:00
